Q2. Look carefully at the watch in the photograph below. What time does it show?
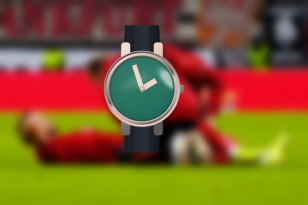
1:57
